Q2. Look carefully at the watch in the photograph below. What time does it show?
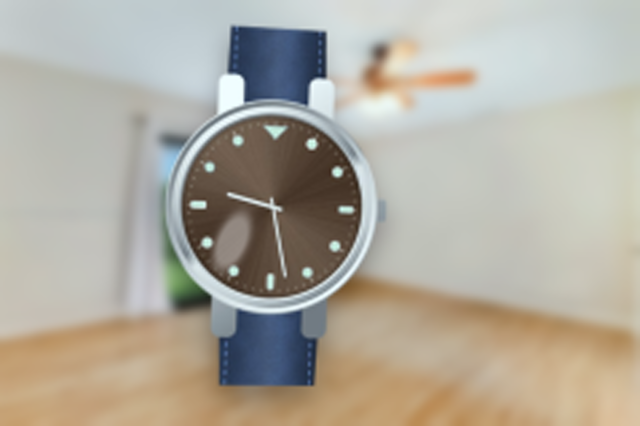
9:28
